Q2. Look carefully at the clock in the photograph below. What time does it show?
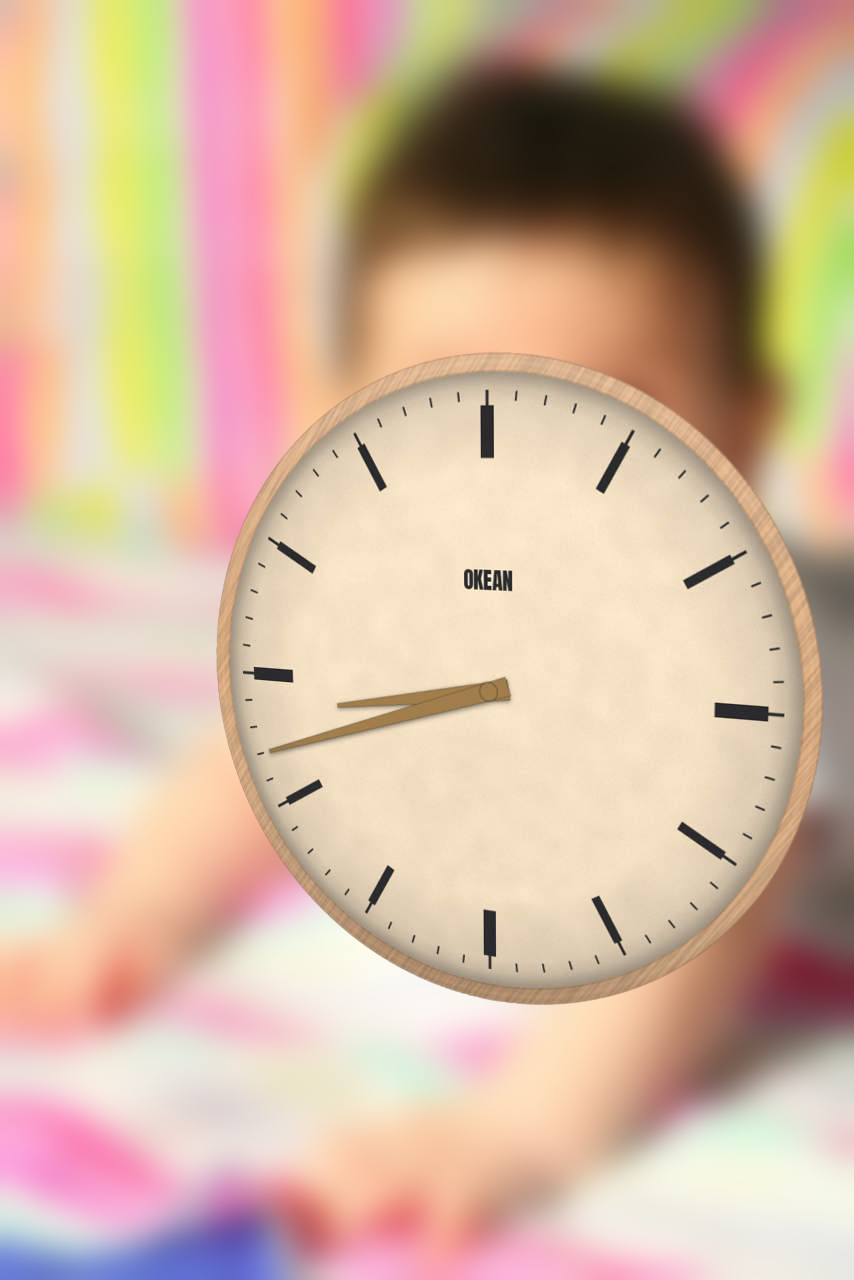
8:42
